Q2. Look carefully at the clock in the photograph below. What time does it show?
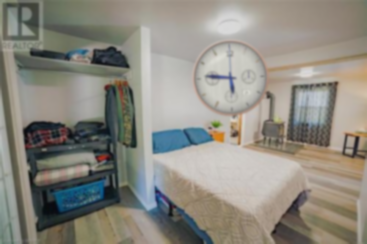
5:46
